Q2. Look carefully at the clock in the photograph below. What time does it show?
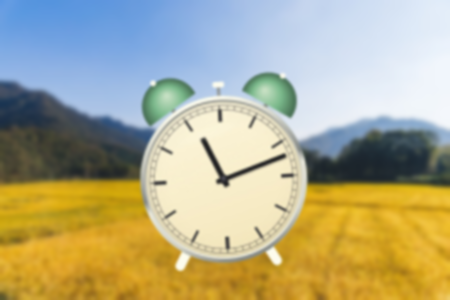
11:12
